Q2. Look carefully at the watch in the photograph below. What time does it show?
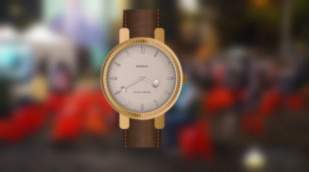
3:40
